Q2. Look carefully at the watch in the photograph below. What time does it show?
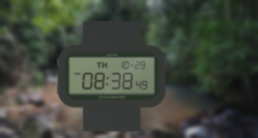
8:38
